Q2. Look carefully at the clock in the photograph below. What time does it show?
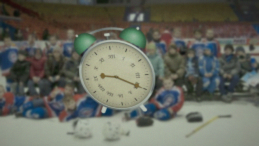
9:20
